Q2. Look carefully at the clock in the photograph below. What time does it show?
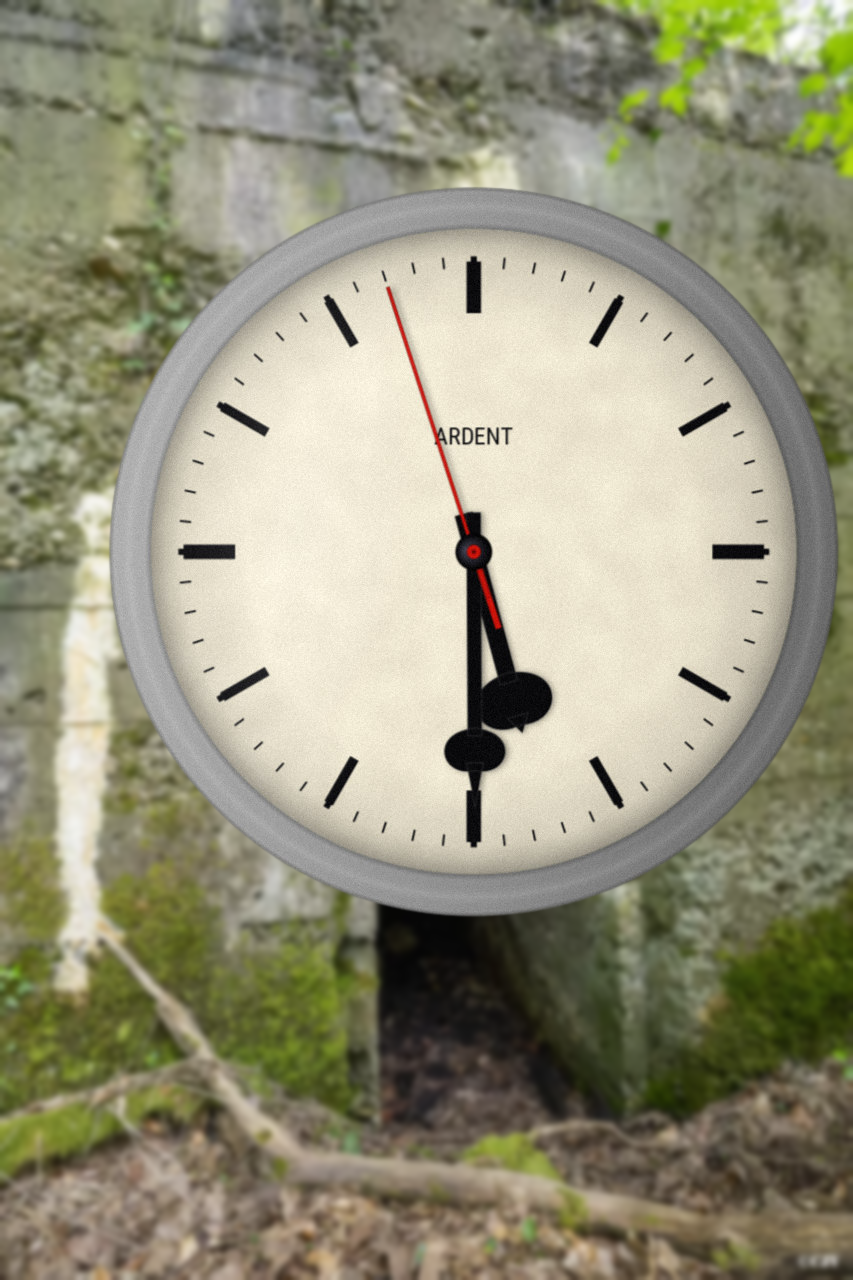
5:29:57
